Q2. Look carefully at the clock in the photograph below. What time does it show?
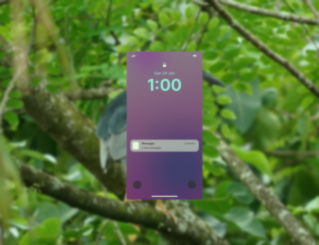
1:00
